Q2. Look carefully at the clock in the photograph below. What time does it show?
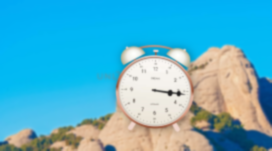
3:16
